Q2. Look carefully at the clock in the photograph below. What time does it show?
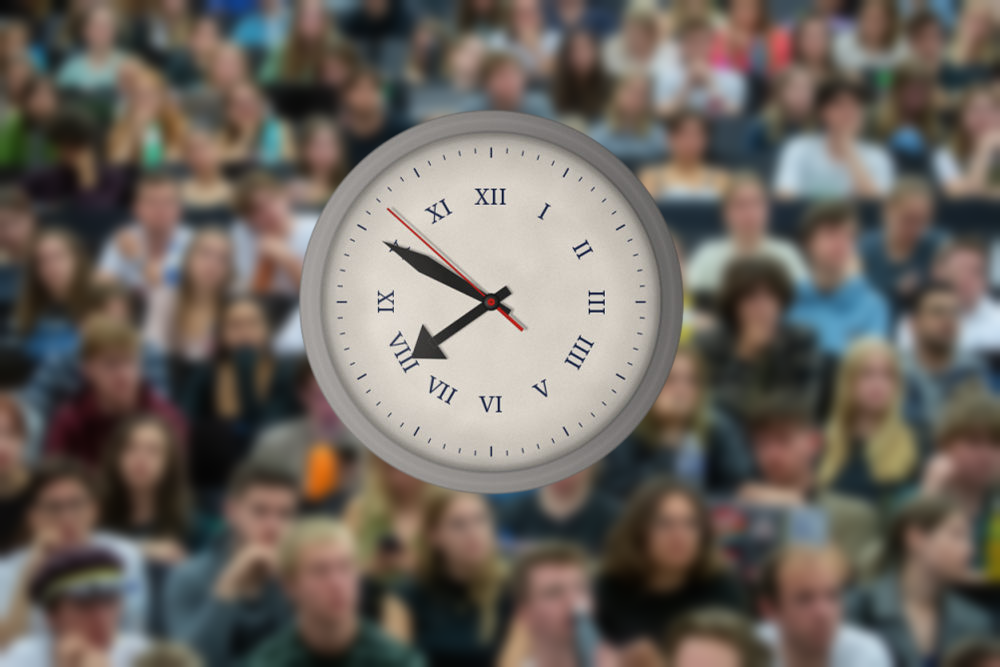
7:49:52
